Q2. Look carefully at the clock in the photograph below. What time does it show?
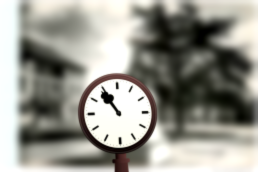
10:54
